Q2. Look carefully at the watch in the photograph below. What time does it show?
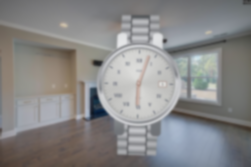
6:03
